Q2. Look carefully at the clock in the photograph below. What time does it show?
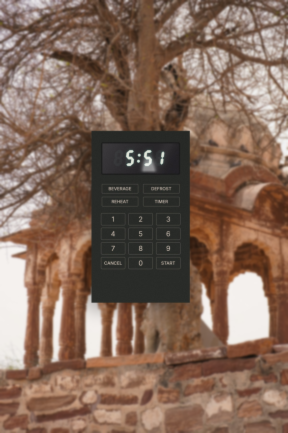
5:51
